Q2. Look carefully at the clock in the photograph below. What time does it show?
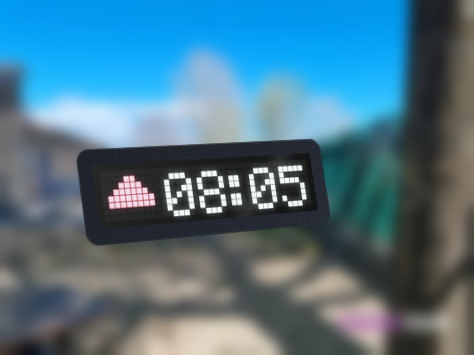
8:05
